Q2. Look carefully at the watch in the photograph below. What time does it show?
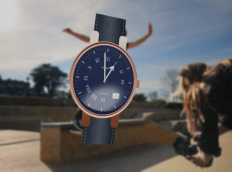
12:59
